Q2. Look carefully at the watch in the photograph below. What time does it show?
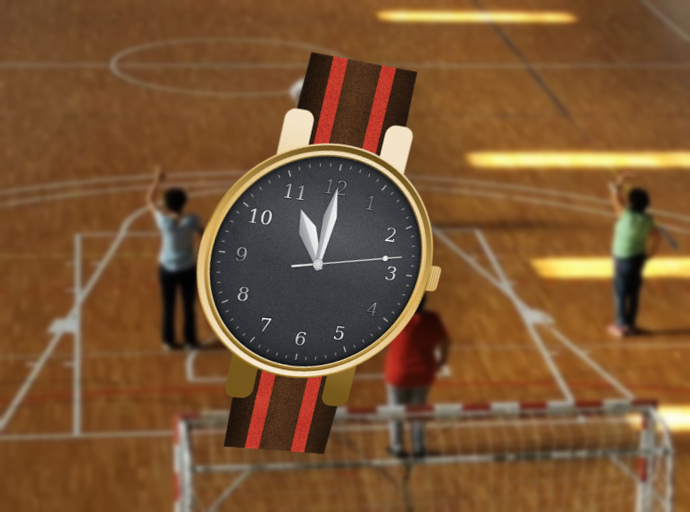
11:00:13
